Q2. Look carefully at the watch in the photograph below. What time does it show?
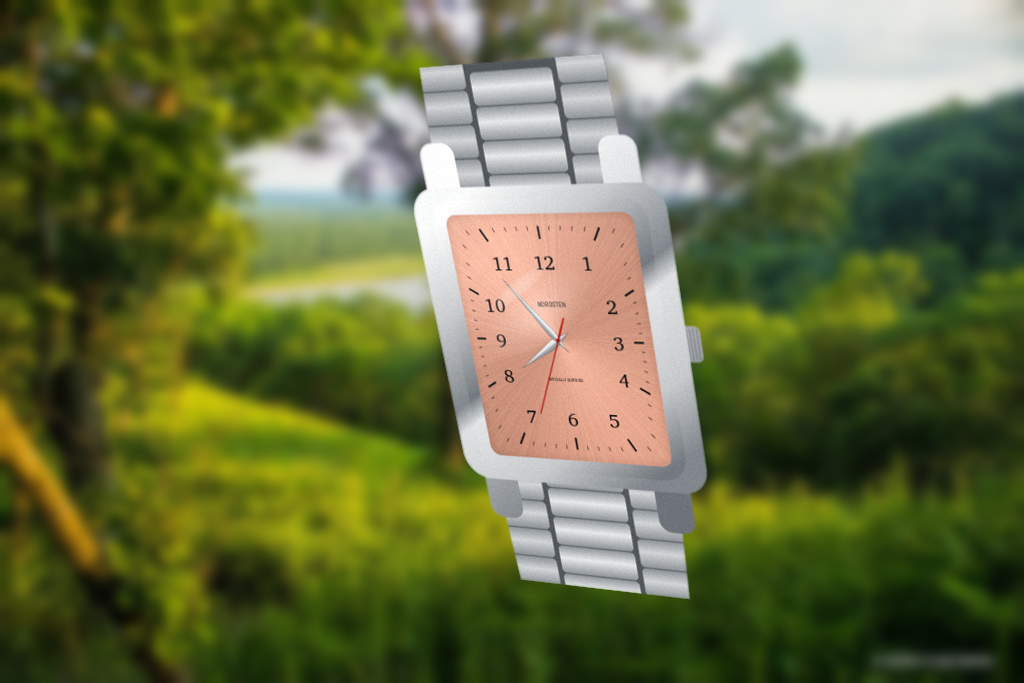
7:53:34
